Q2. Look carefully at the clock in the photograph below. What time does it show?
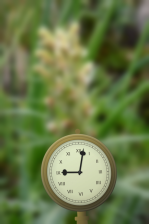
9:02
